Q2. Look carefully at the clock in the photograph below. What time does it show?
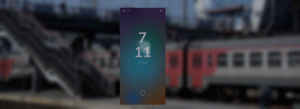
7:11
